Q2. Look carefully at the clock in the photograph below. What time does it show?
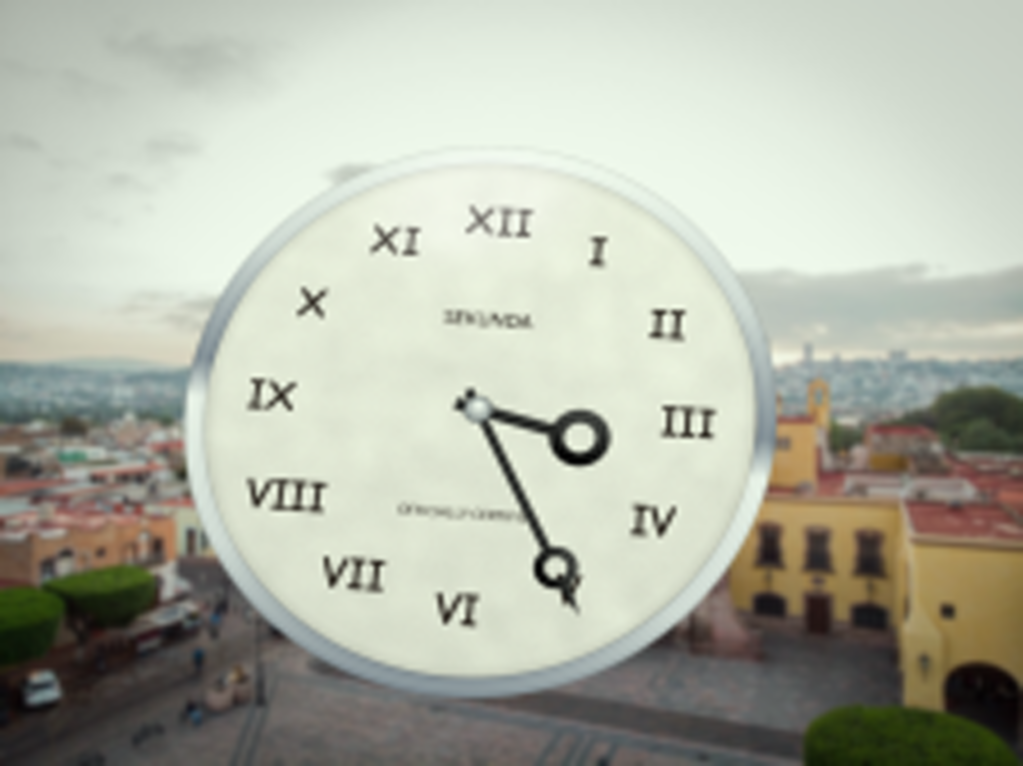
3:25
